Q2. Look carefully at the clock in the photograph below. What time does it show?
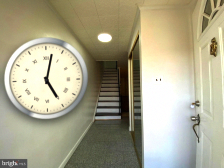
5:02
